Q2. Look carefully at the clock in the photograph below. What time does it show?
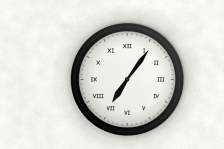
7:06
